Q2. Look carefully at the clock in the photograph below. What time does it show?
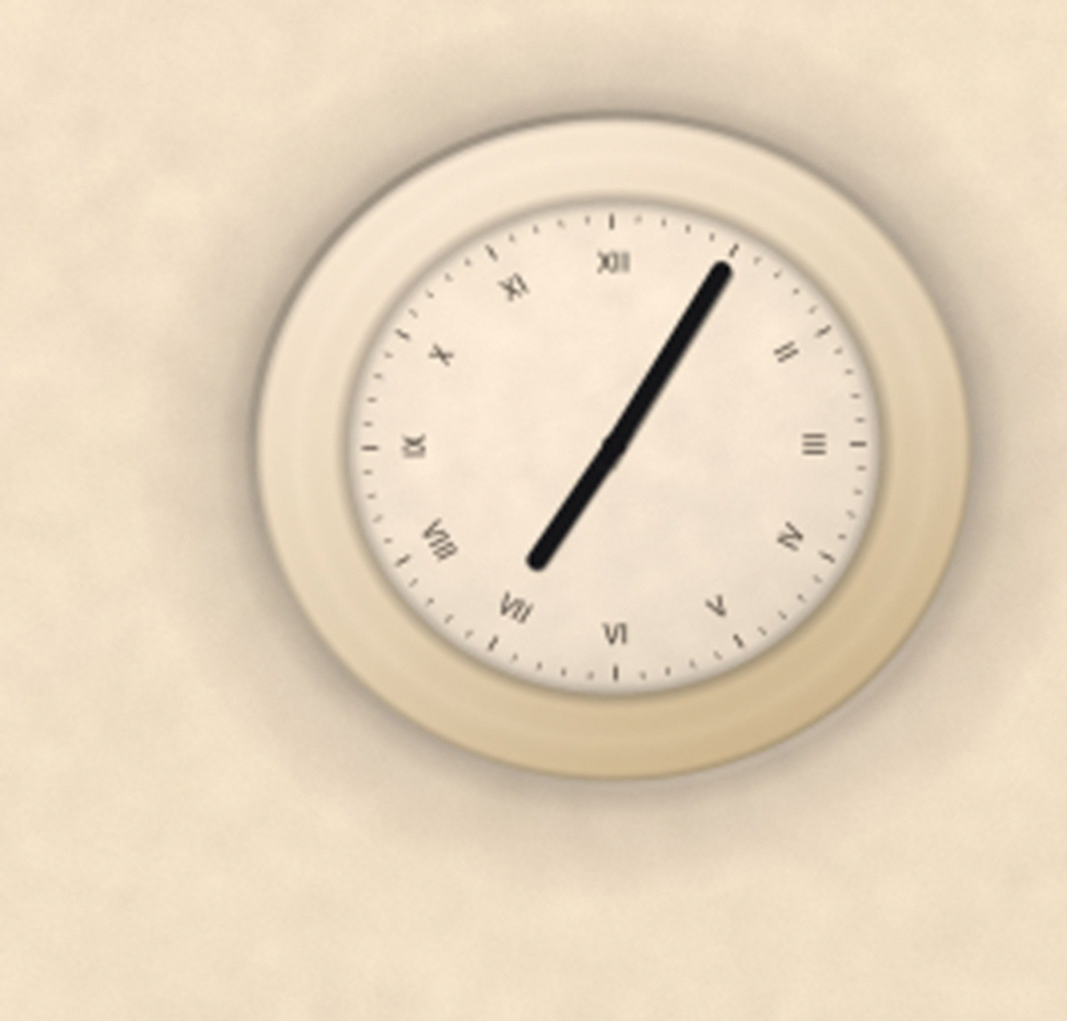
7:05
